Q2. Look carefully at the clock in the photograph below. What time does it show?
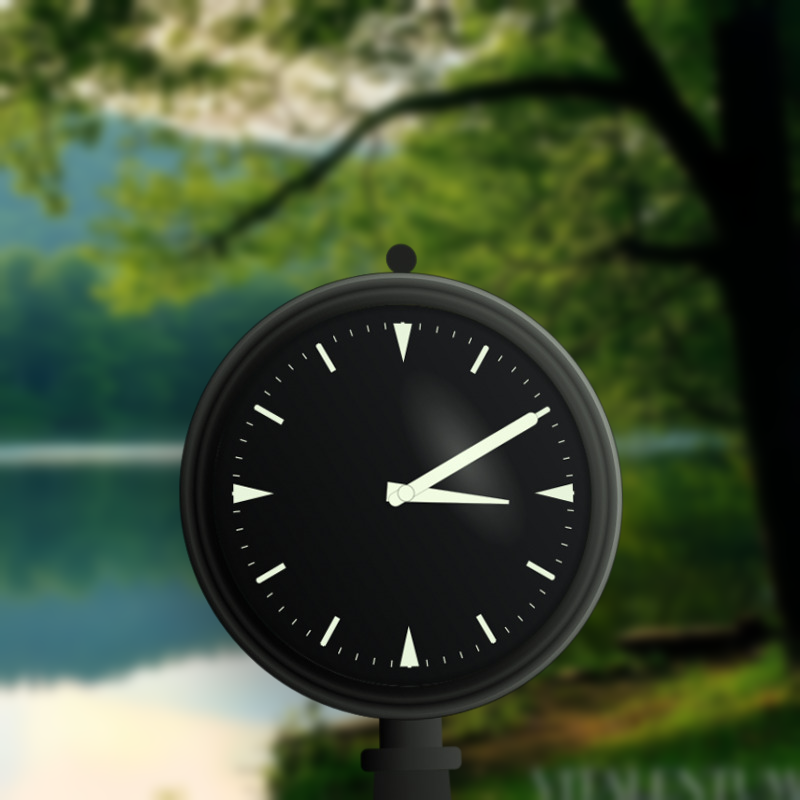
3:10
